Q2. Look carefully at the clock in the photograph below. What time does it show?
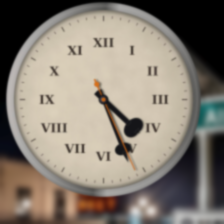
4:26:26
